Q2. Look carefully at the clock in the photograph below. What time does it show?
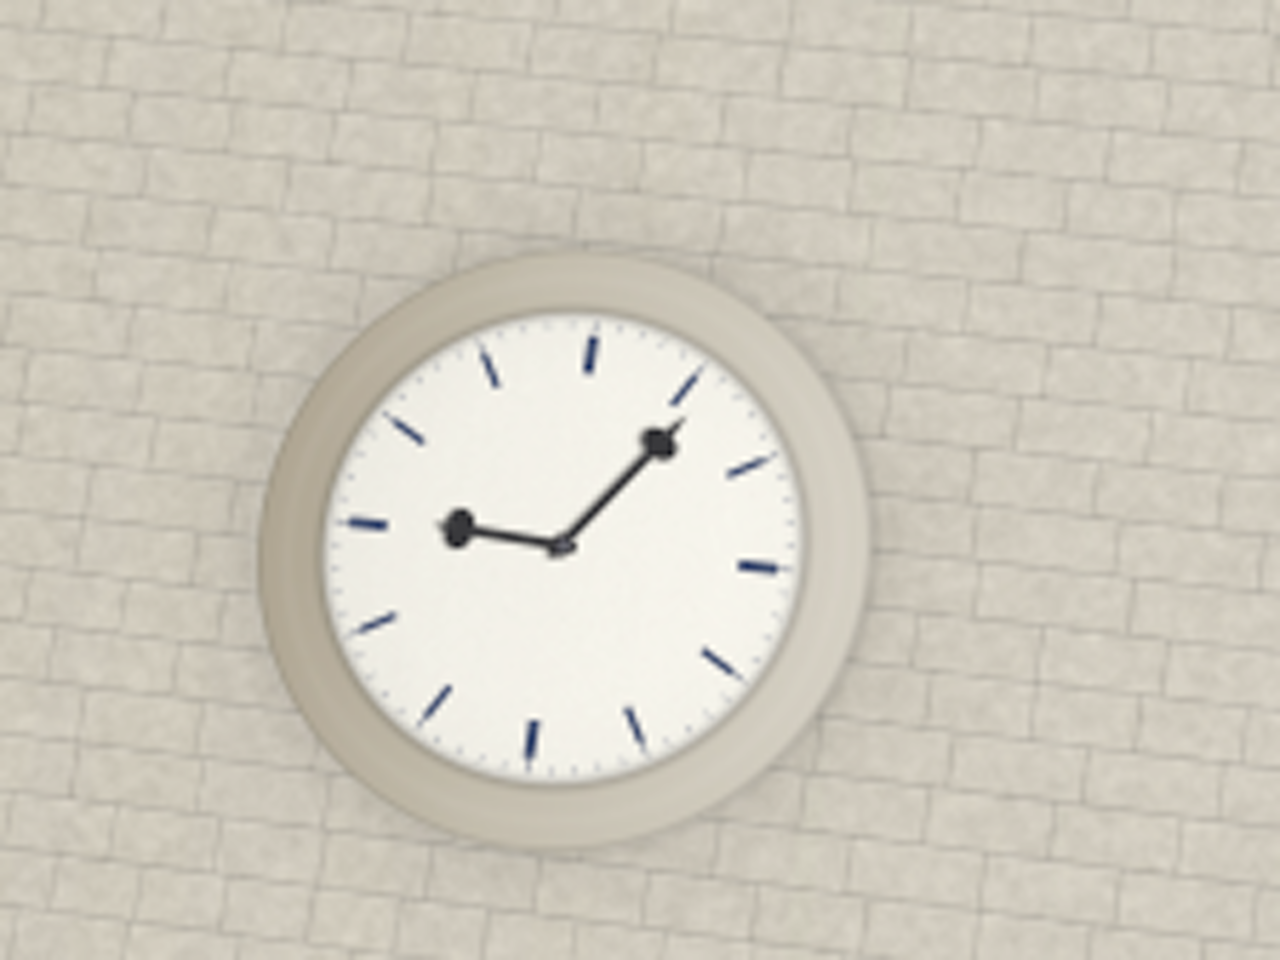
9:06
